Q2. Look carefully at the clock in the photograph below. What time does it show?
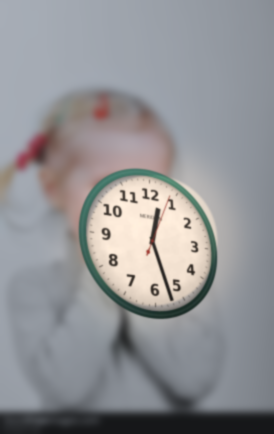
12:27:04
